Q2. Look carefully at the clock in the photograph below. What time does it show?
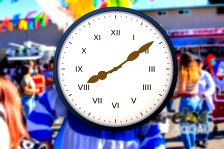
8:09
